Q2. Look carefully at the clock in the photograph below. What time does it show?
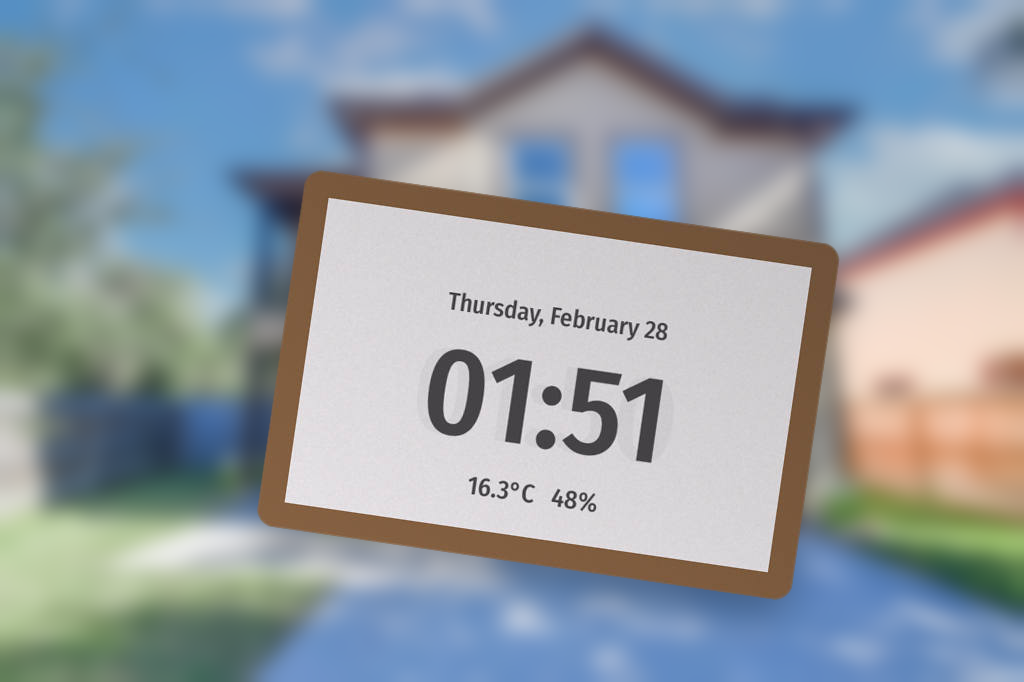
1:51
